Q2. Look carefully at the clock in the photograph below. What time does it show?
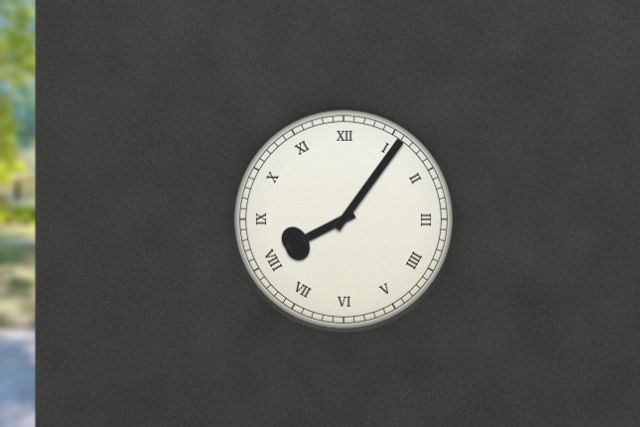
8:06
